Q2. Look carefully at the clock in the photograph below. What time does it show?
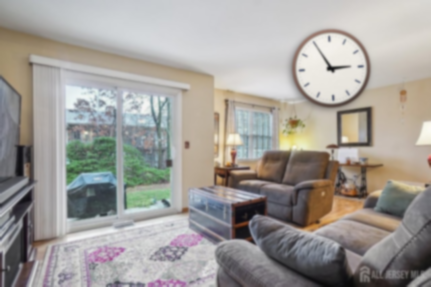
2:55
